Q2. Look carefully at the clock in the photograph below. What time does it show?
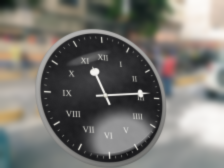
11:14
